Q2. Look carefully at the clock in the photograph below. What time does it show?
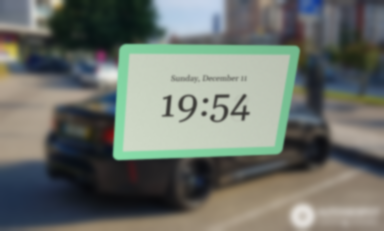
19:54
